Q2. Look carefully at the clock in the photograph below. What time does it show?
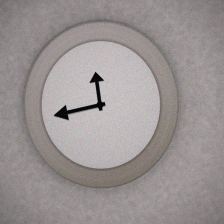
11:43
